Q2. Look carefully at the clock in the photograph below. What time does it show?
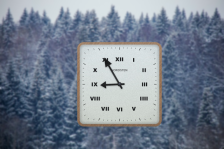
8:55
